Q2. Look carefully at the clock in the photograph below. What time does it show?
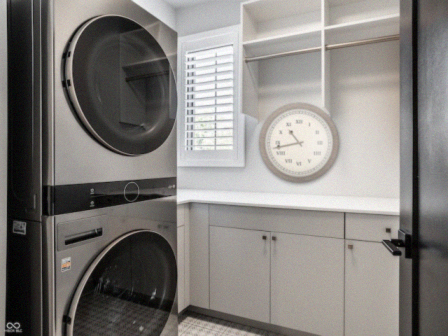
10:43
